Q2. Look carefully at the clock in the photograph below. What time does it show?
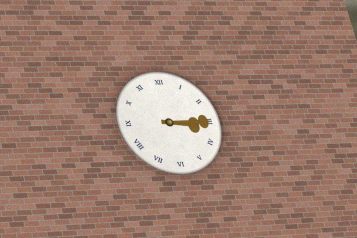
3:15
